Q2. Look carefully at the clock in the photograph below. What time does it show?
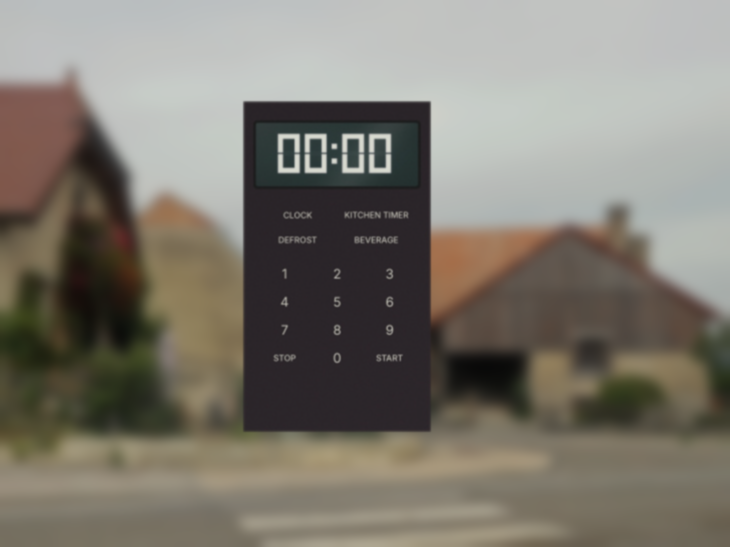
0:00
